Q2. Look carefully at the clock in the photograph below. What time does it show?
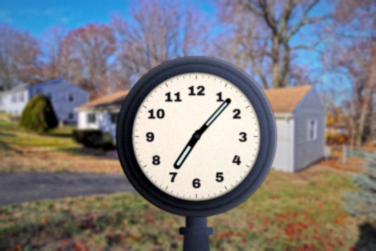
7:07
